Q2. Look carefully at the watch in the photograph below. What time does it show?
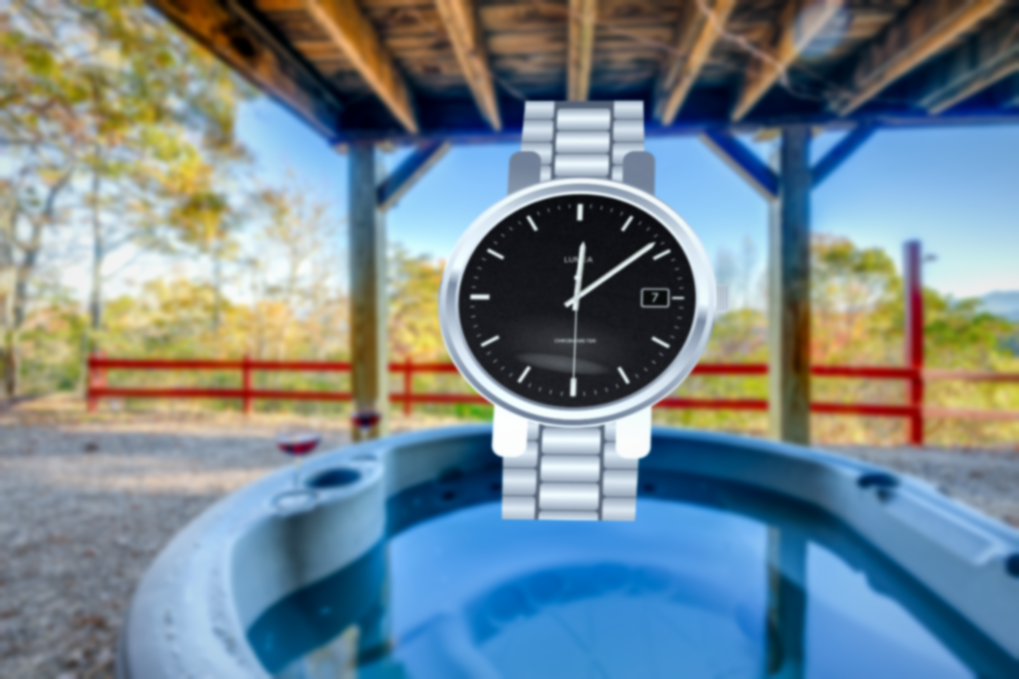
12:08:30
